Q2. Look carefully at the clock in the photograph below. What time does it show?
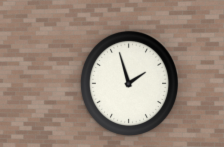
1:57
